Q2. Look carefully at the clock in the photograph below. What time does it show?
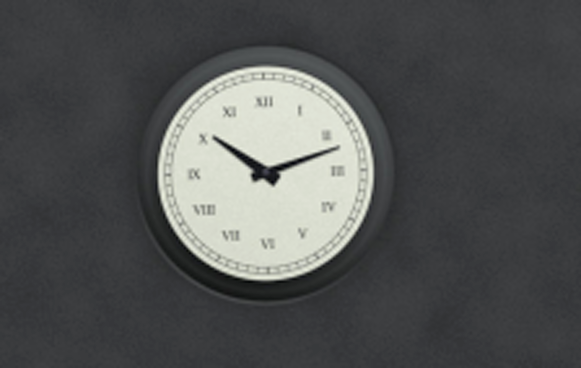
10:12
